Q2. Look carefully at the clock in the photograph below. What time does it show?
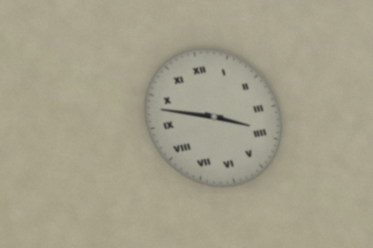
3:48
